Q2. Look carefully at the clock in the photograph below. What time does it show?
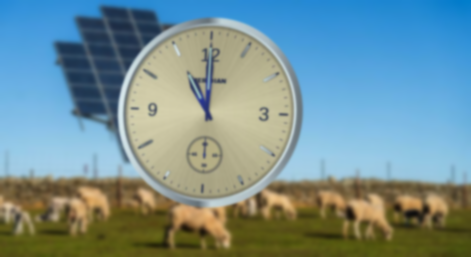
11:00
